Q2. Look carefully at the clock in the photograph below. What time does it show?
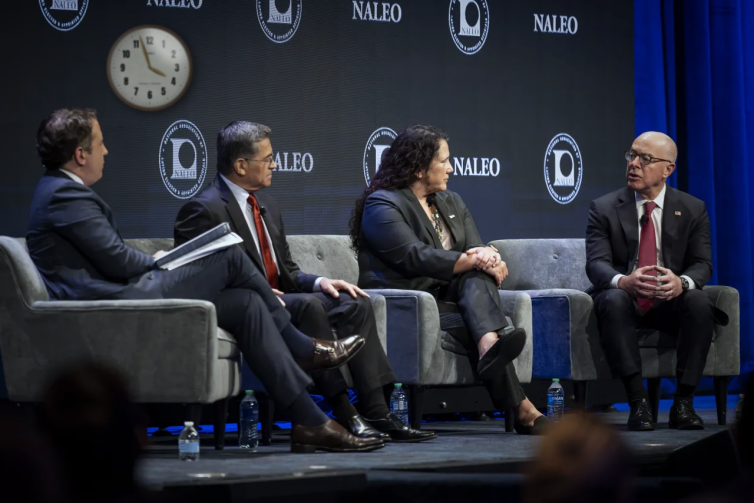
3:57
